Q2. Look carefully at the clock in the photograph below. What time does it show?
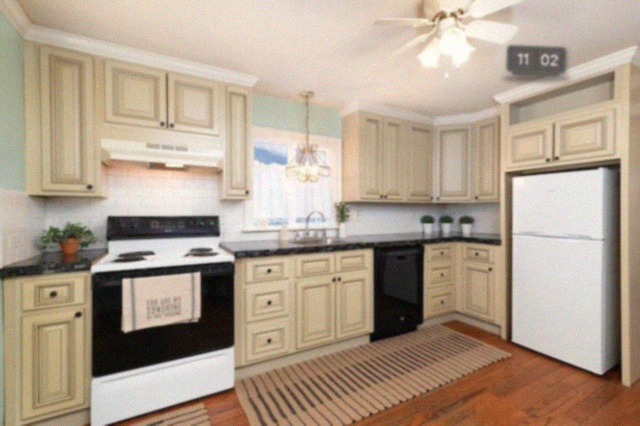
11:02
